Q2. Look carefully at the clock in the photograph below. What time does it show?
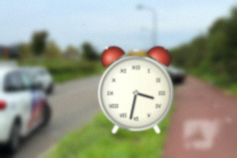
3:32
